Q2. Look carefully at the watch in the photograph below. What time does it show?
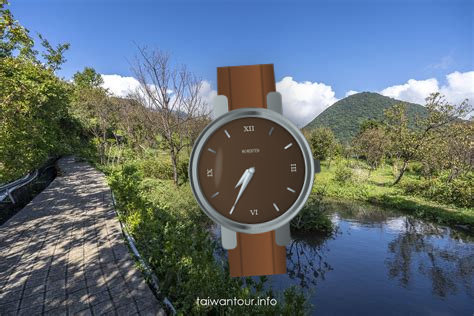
7:35
